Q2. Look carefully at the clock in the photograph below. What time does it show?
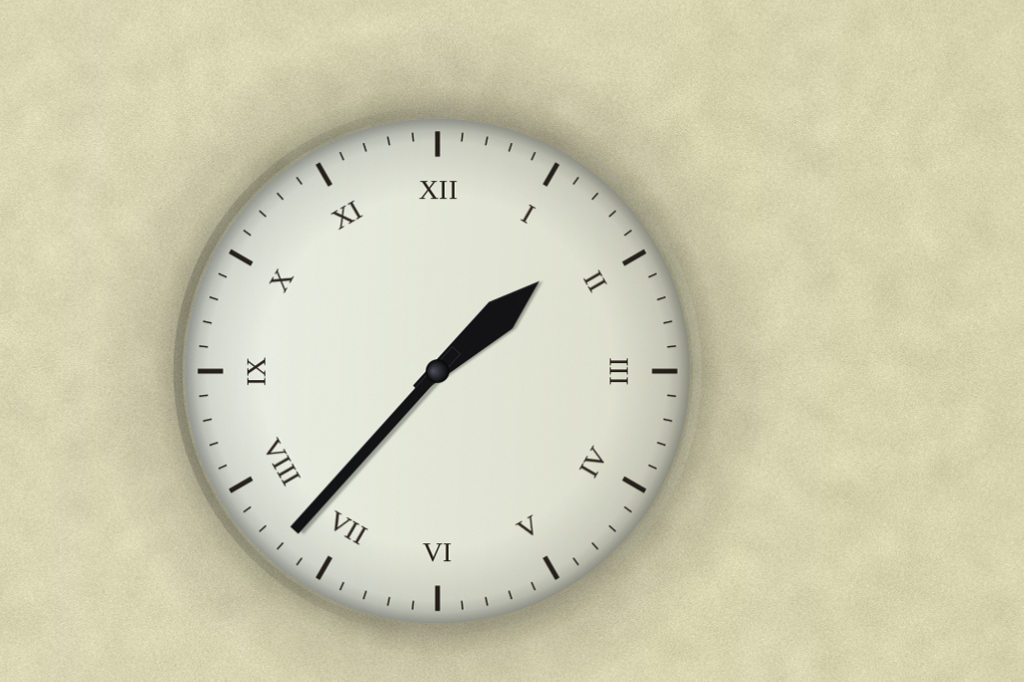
1:37
